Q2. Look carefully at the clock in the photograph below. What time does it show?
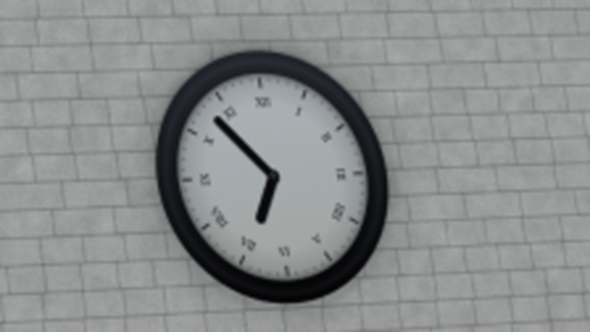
6:53
